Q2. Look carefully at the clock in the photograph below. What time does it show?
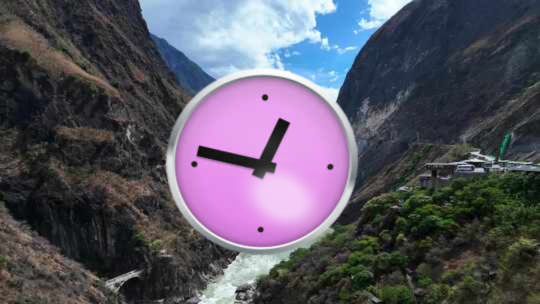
12:47
